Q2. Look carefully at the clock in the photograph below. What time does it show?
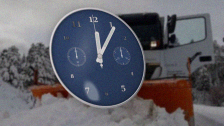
12:06
